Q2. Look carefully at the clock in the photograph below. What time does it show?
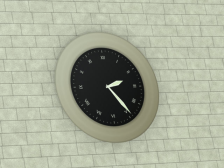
2:24
